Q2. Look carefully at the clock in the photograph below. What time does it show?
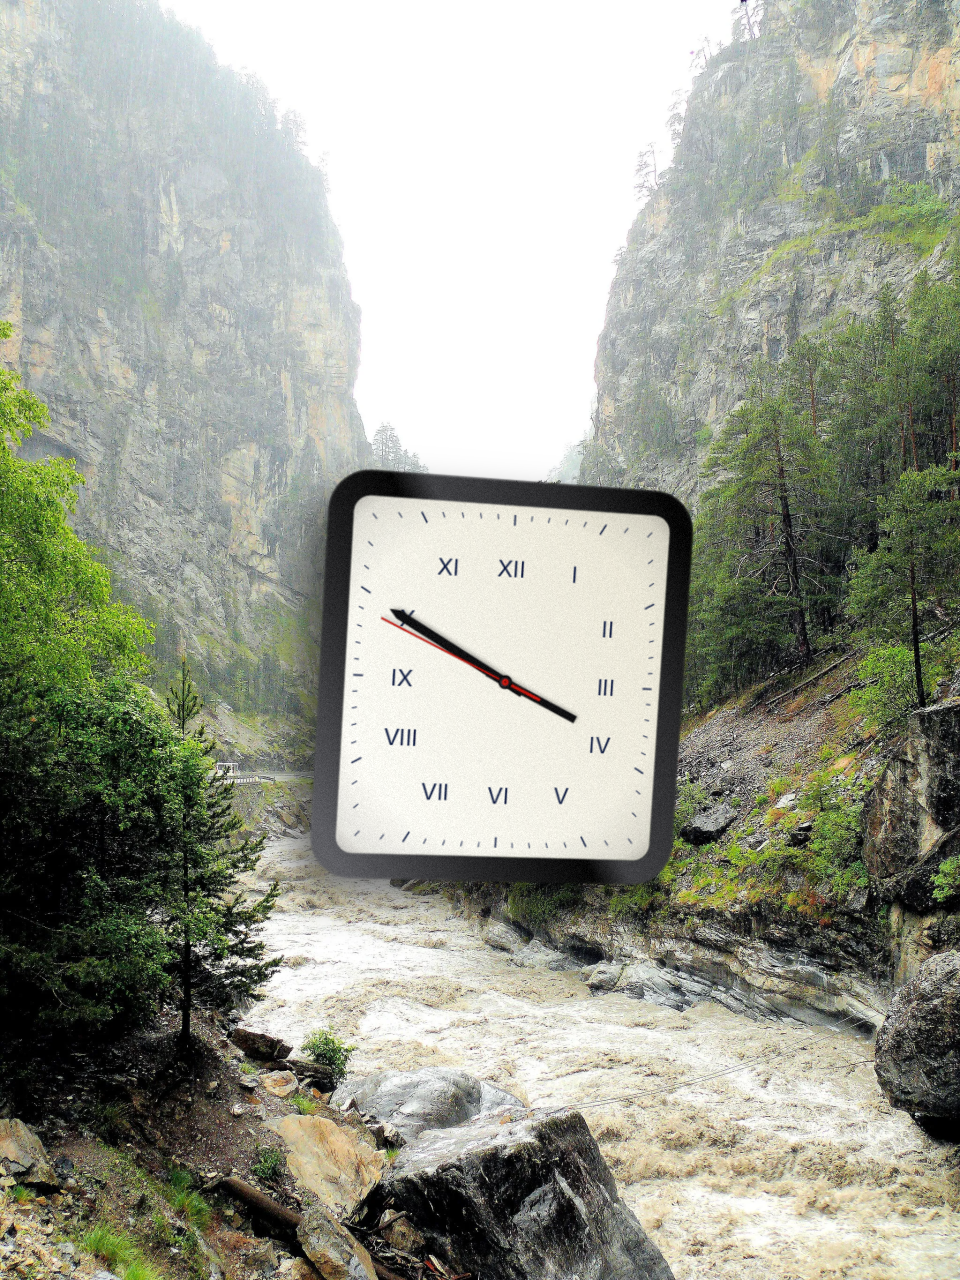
3:49:49
